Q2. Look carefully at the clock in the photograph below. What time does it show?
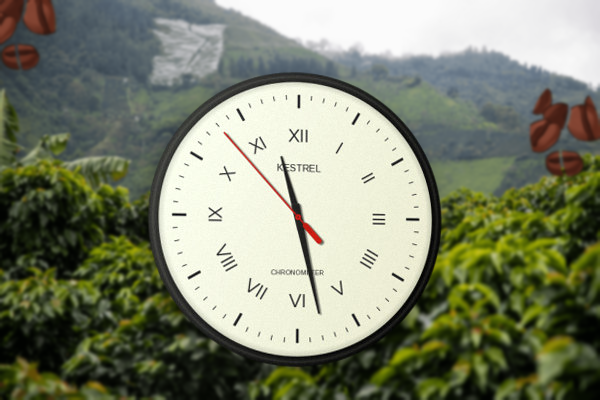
11:27:53
